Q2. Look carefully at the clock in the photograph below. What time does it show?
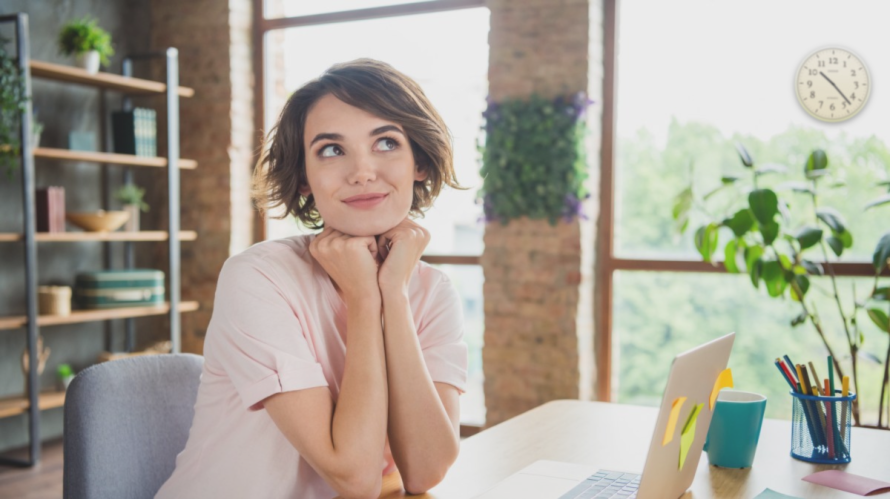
10:23
